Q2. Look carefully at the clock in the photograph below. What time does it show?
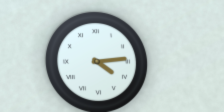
4:14
